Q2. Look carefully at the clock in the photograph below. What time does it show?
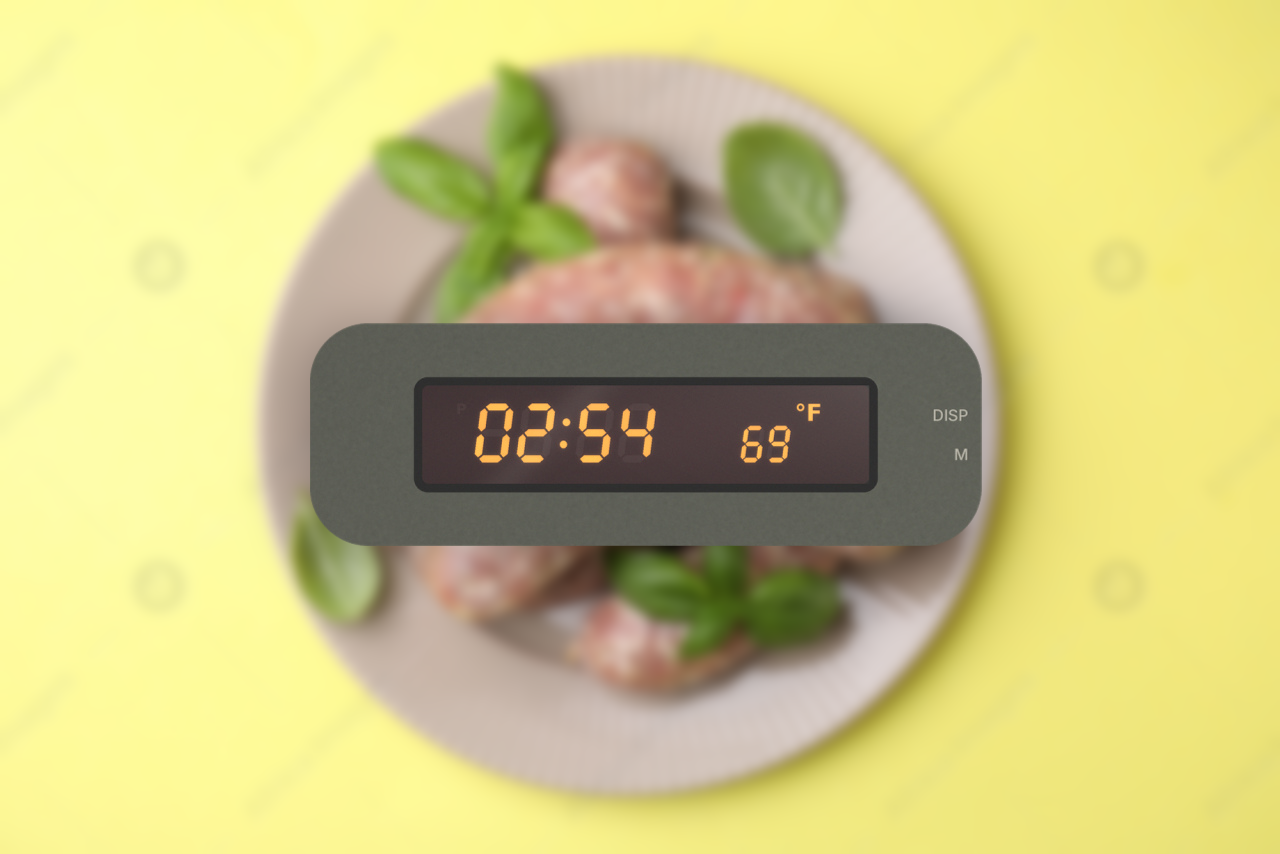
2:54
